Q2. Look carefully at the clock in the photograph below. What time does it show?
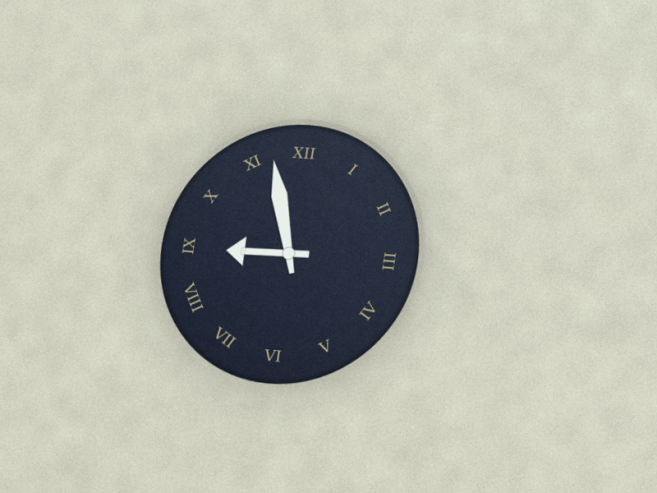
8:57
